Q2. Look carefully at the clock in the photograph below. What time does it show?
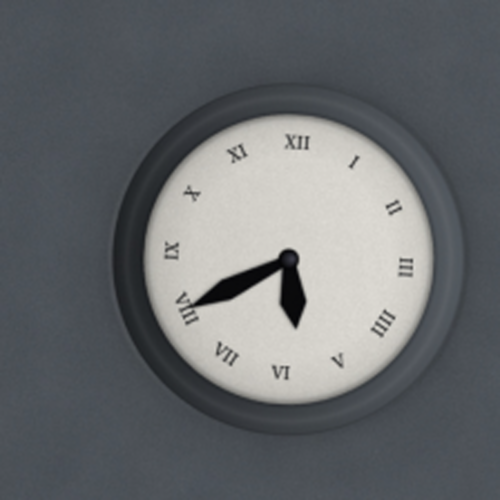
5:40
